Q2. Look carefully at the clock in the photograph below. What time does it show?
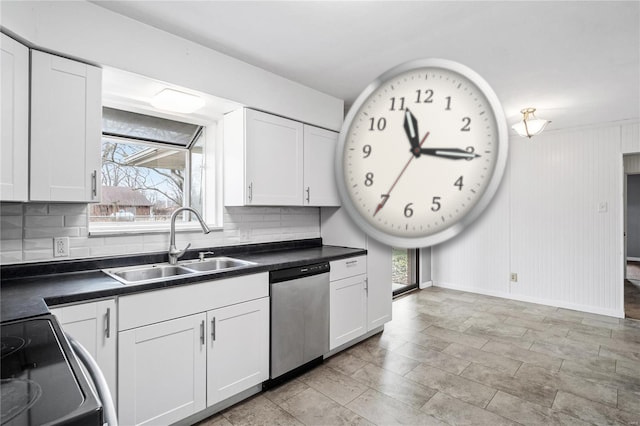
11:15:35
